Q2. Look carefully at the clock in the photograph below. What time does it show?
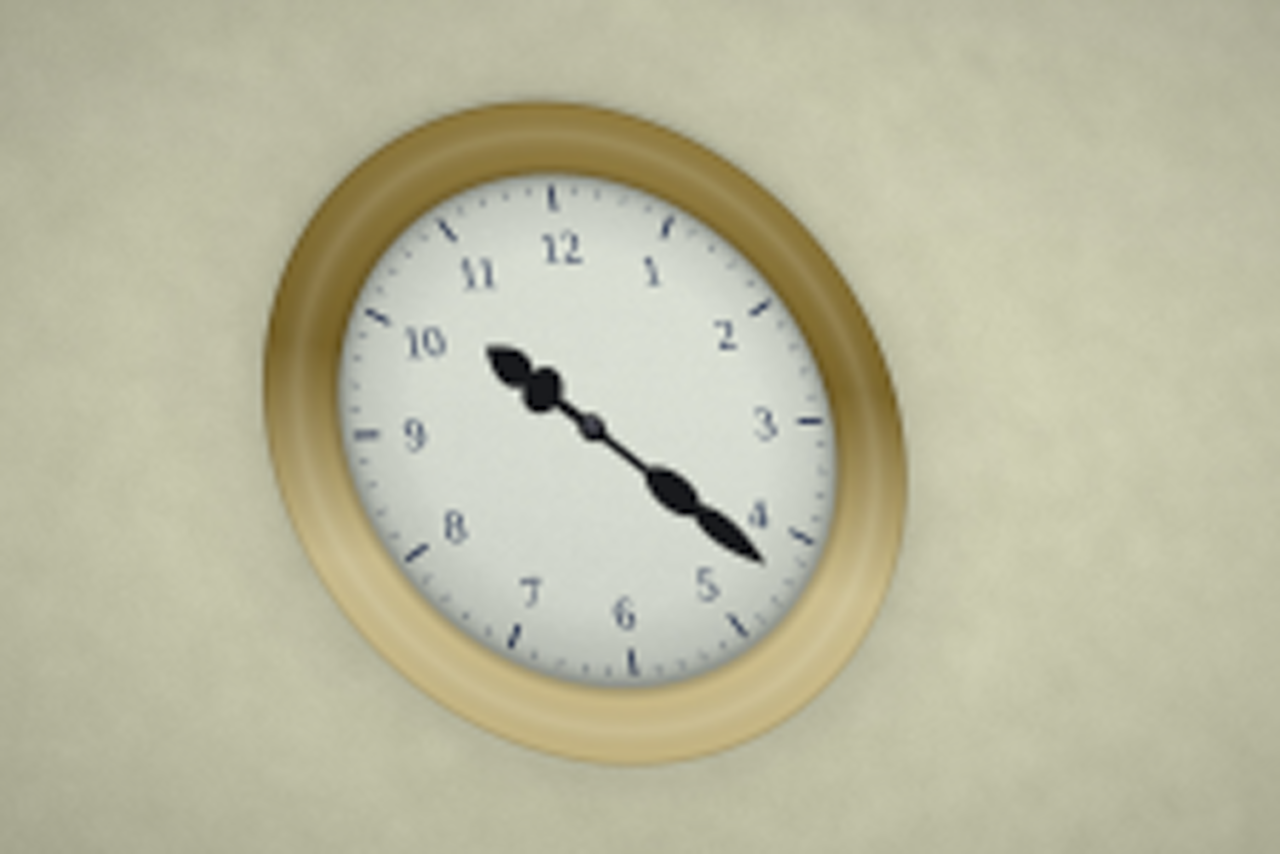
10:22
